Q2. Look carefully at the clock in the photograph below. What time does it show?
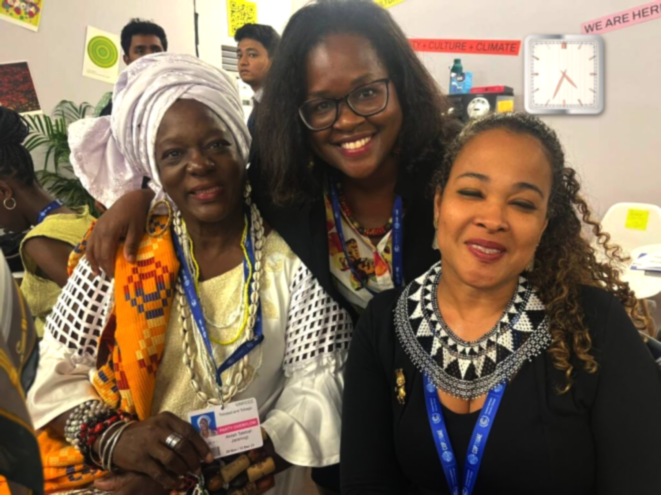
4:34
